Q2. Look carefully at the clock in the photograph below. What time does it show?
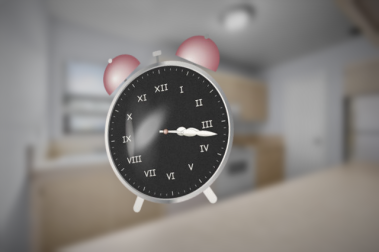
3:17
